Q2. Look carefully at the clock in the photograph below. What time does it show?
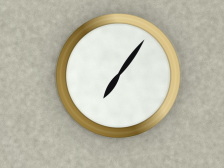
7:06
